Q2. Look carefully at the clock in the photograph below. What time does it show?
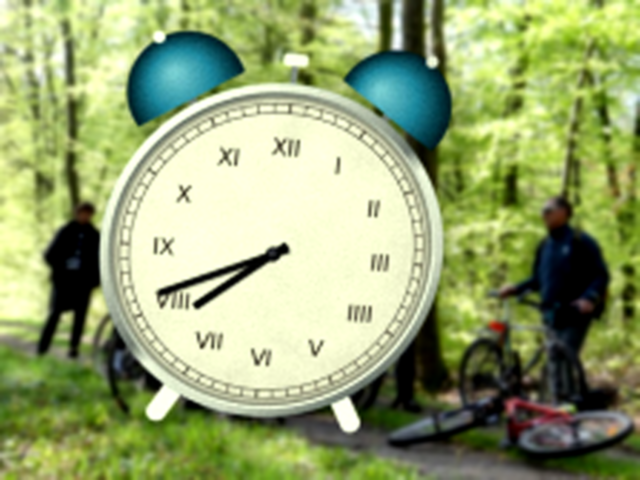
7:41
